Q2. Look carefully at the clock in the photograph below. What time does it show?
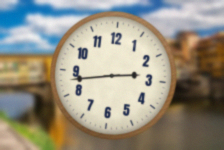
2:43
